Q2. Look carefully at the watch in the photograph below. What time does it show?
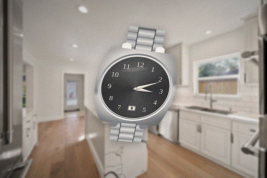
3:11
